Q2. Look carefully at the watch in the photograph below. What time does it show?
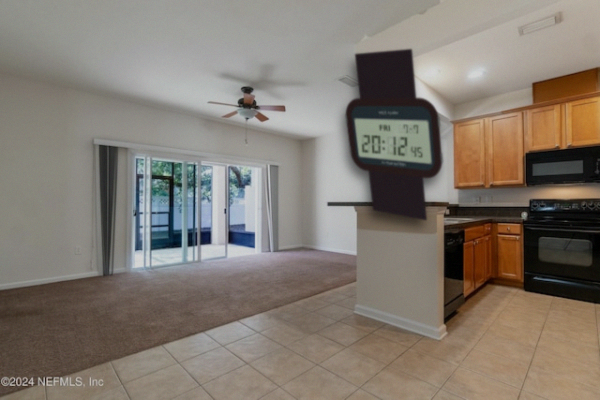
20:12
